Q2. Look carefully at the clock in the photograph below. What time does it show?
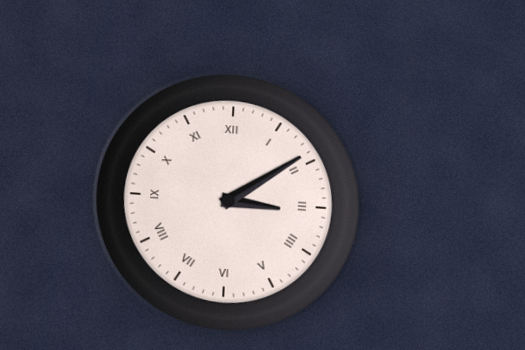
3:09
